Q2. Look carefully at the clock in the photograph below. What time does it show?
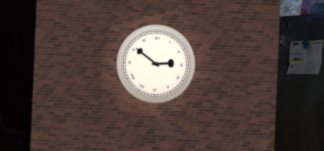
2:51
